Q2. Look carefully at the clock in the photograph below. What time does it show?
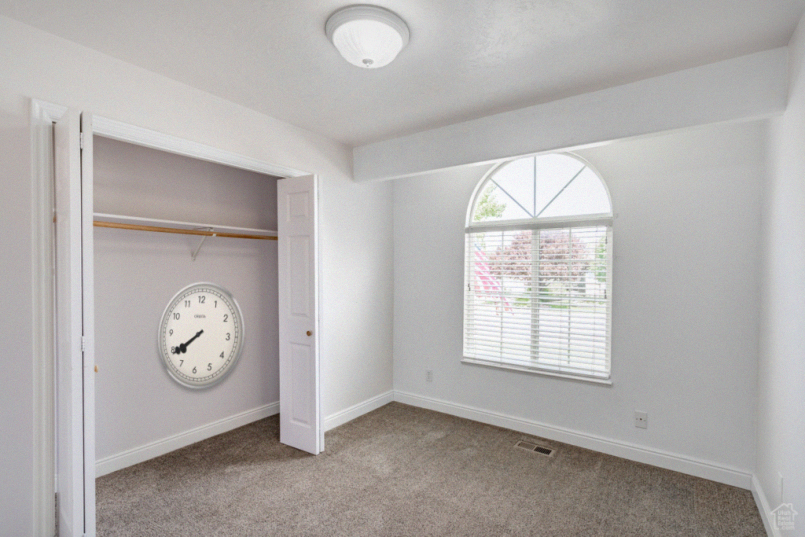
7:39
